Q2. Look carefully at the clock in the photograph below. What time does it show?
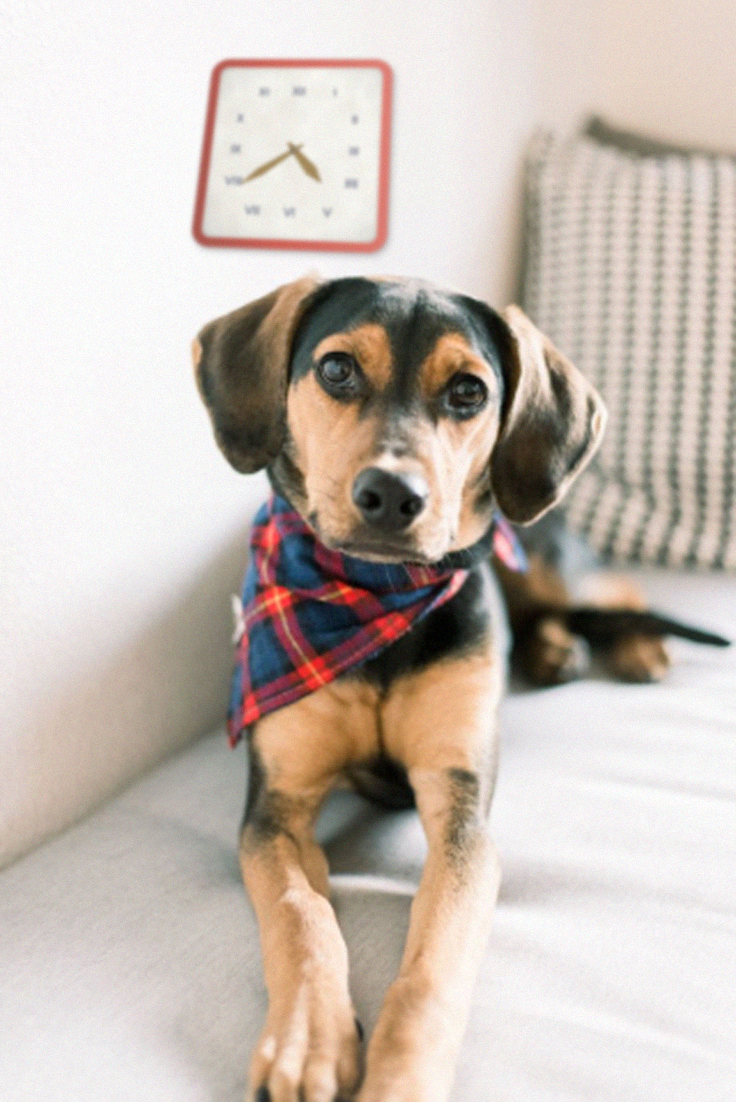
4:39
